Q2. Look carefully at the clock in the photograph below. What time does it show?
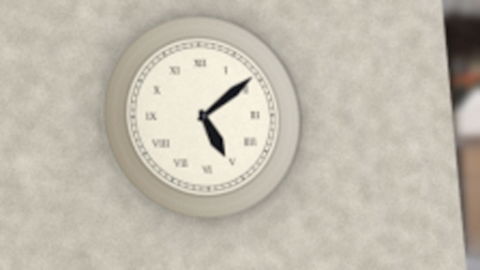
5:09
